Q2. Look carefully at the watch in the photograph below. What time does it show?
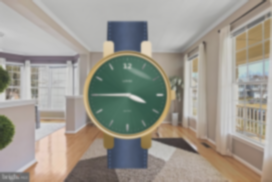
3:45
